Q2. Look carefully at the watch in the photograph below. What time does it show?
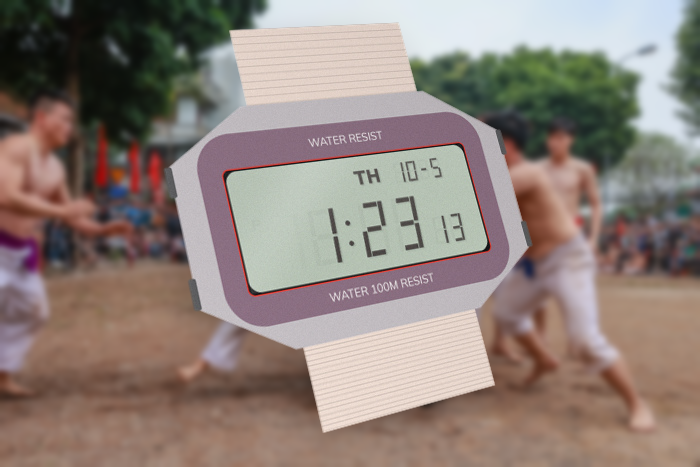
1:23:13
